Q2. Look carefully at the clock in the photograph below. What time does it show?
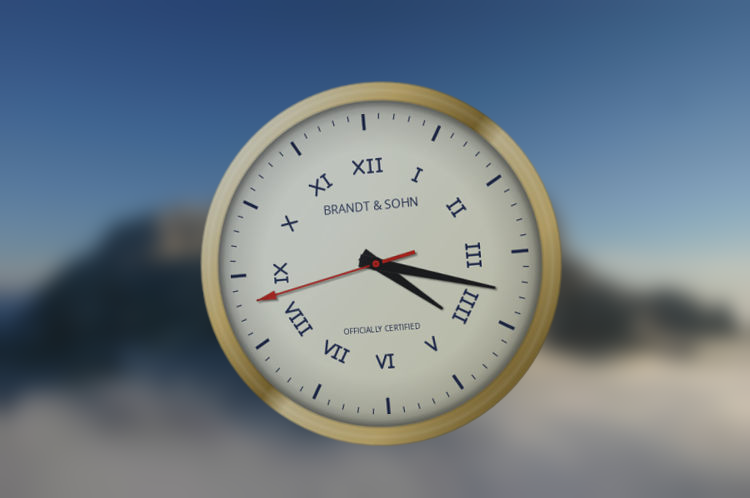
4:17:43
